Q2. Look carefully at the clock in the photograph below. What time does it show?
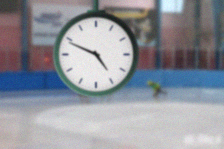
4:49
